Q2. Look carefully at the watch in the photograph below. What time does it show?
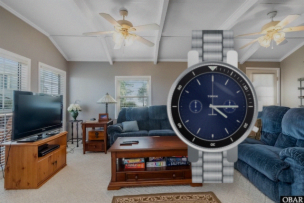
4:15
